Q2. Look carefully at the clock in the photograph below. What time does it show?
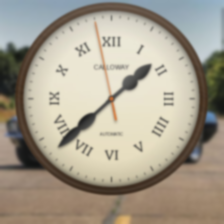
1:37:58
